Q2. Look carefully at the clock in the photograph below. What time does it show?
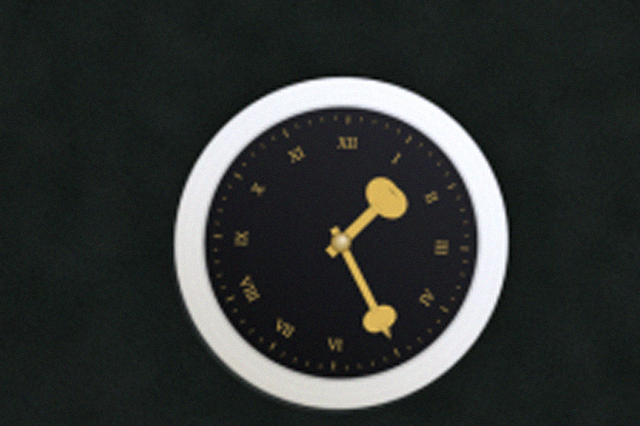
1:25
